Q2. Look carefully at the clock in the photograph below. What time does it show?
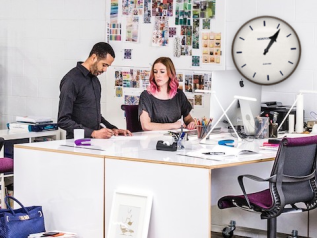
1:06
